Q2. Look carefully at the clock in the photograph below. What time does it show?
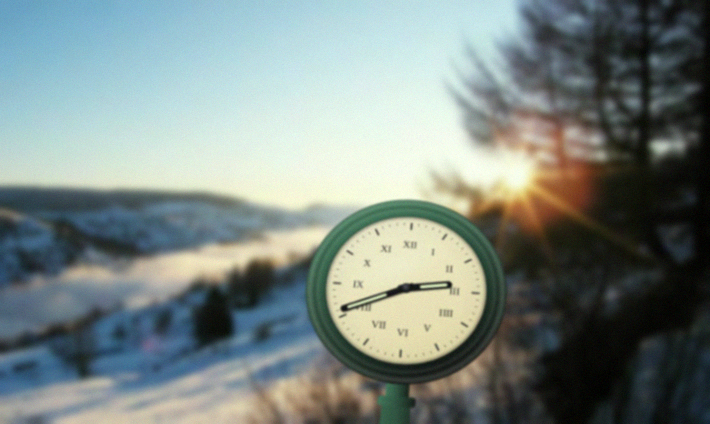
2:41
